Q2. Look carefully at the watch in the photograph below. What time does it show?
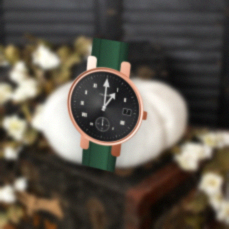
1:00
